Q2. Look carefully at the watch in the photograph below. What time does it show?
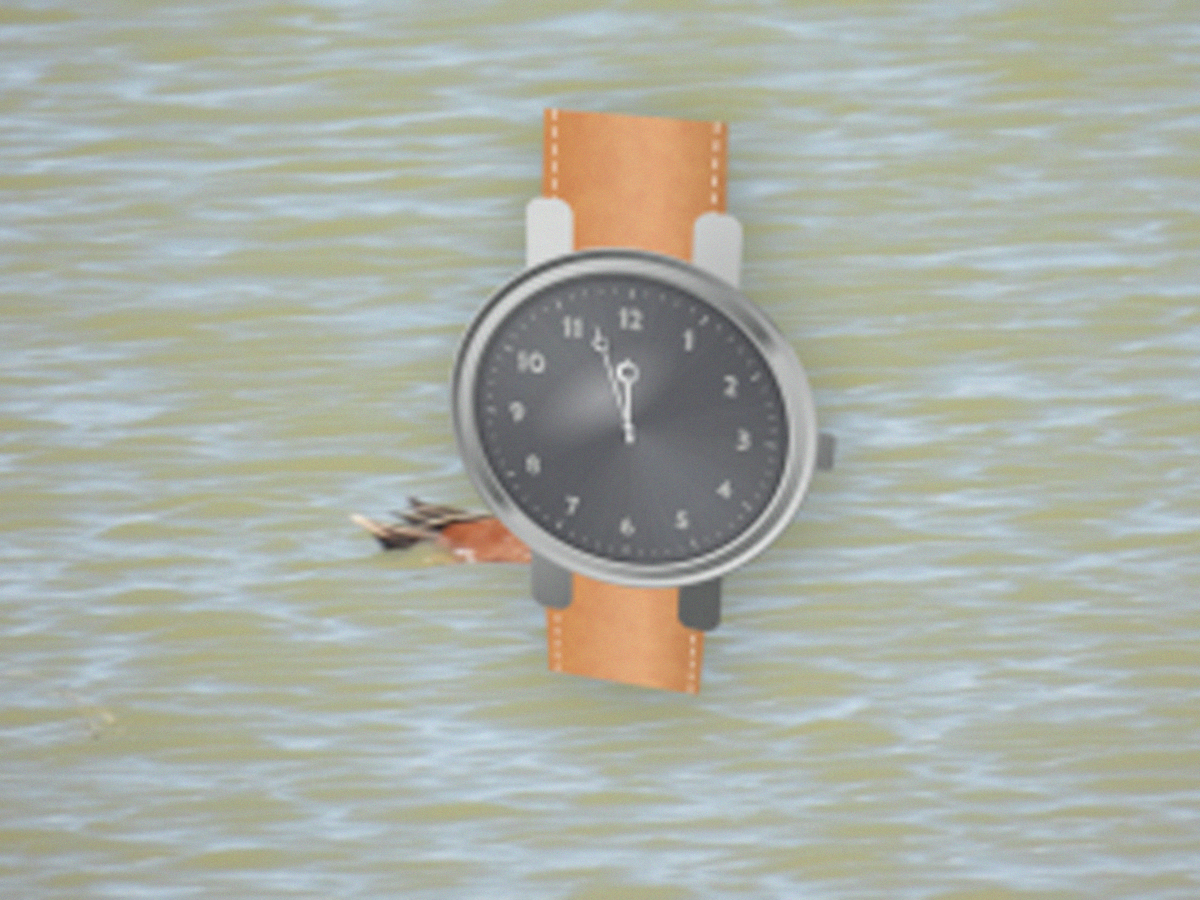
11:57
